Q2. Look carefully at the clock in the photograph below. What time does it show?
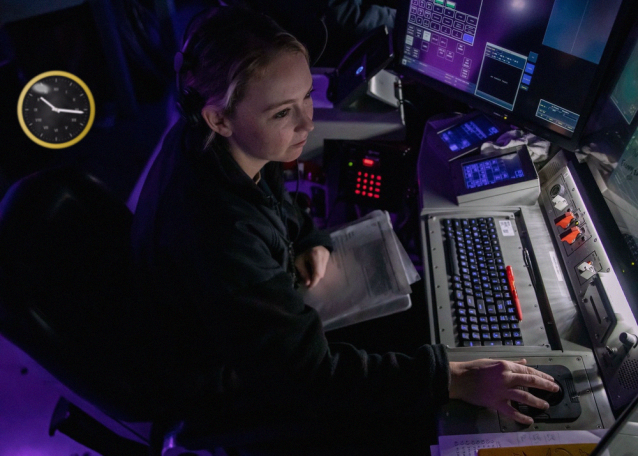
10:16
